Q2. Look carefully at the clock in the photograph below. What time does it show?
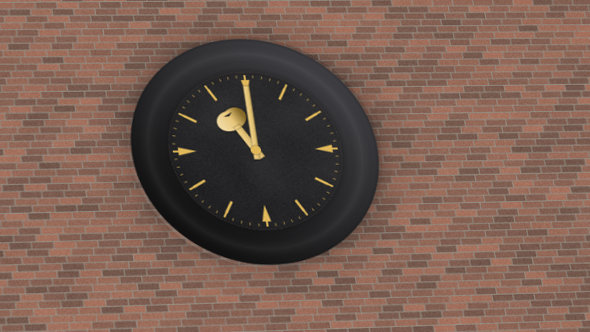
11:00
